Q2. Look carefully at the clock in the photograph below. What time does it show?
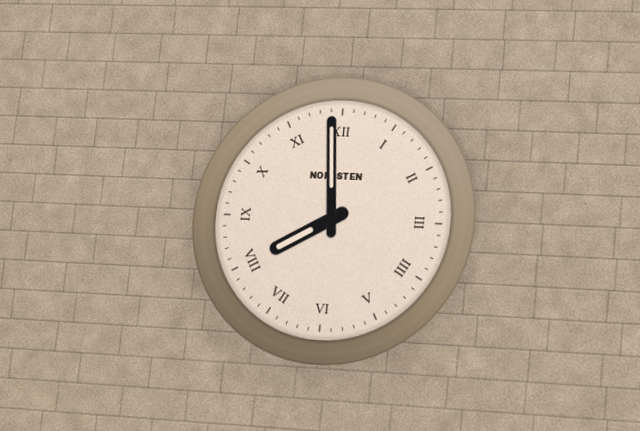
7:59
